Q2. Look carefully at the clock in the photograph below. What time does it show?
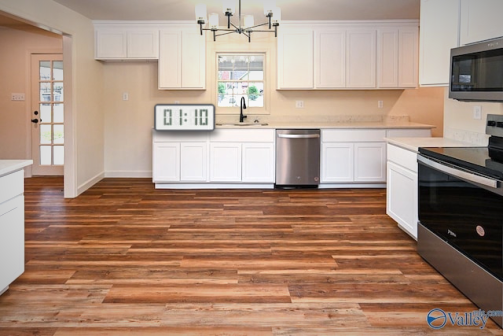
1:10
